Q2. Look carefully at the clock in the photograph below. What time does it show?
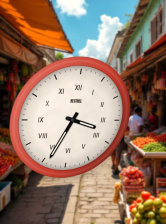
3:34
